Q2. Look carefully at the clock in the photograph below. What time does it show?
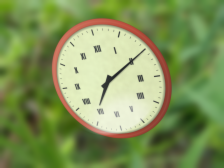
7:10
